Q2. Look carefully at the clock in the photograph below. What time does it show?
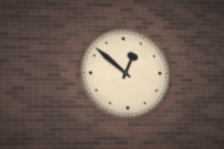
12:52
